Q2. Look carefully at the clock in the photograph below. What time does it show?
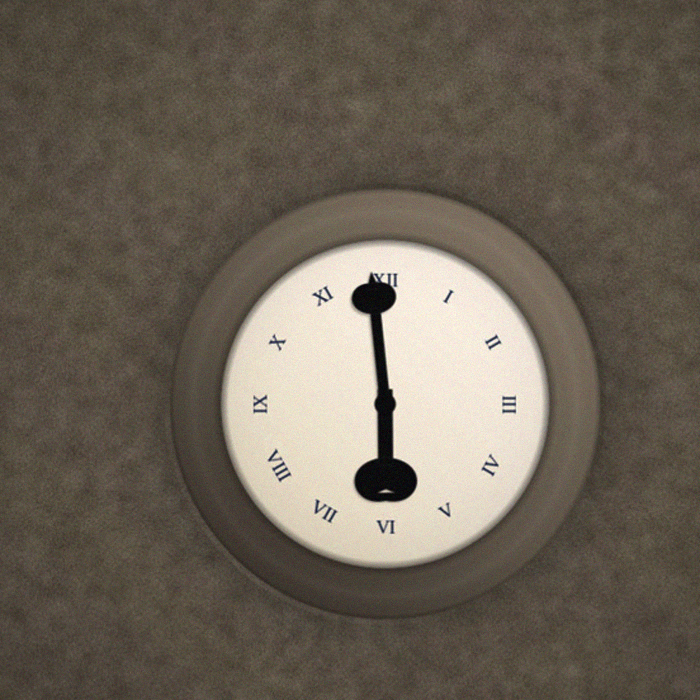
5:59
